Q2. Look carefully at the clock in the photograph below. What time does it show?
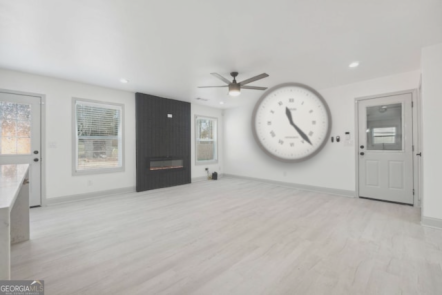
11:23
